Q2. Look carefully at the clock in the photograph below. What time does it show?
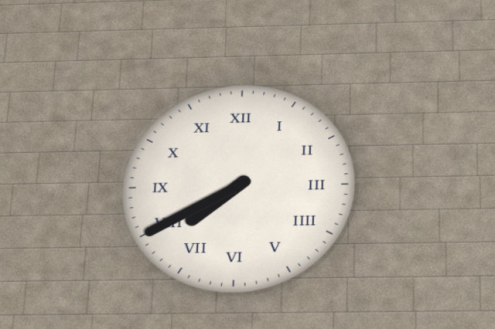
7:40
